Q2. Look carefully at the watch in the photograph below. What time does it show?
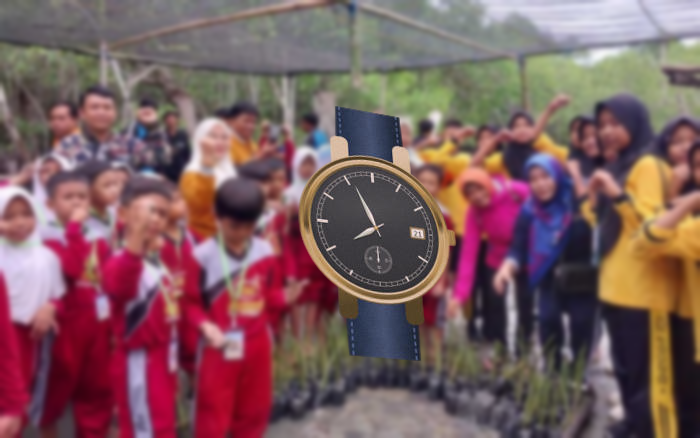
7:56
